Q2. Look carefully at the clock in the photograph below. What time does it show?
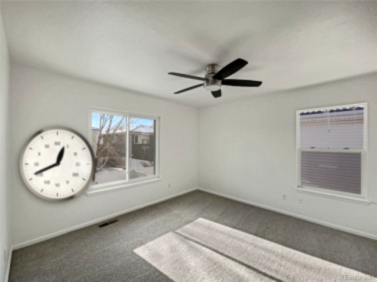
12:41
